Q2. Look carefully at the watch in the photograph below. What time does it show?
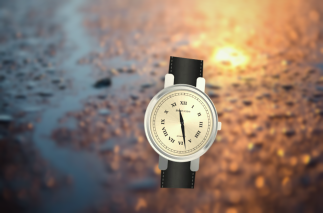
11:28
